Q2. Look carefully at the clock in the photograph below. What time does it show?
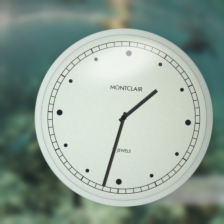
1:32
